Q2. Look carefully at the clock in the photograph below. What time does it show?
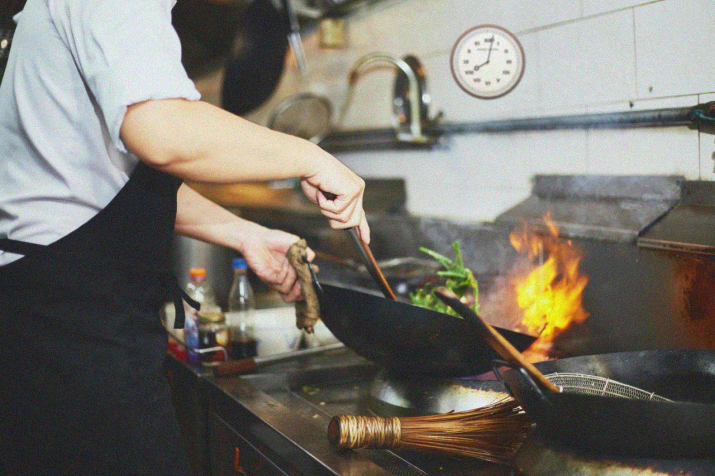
8:02
